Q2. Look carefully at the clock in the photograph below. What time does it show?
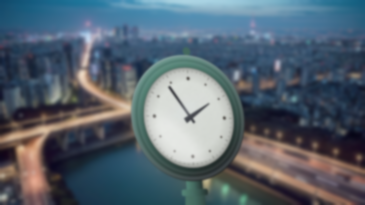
1:54
